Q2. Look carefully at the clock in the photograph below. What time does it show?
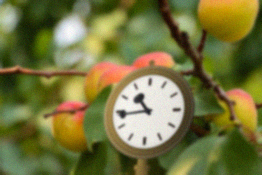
10:44
